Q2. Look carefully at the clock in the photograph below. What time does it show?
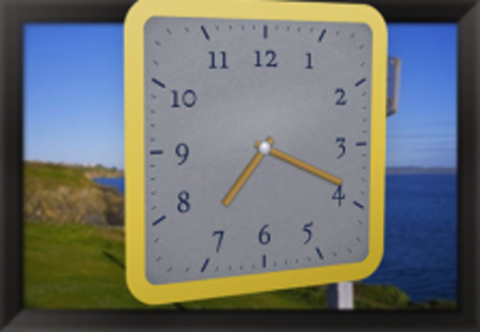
7:19
